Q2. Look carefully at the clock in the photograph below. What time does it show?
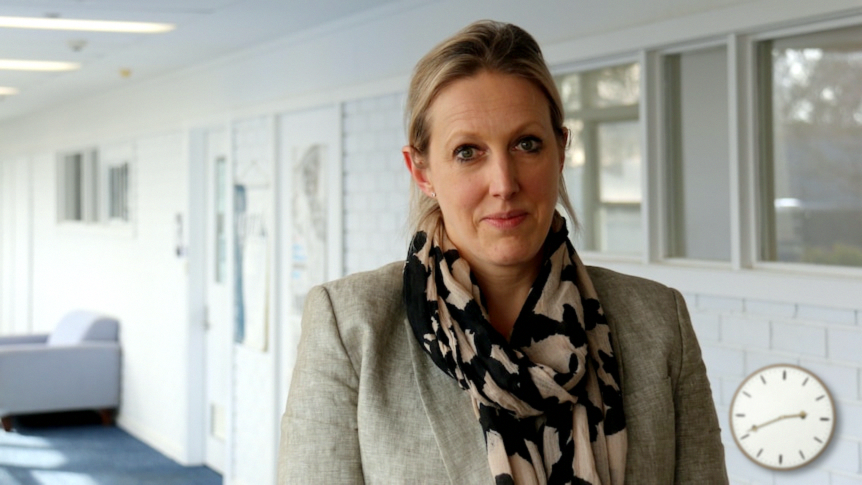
2:41
